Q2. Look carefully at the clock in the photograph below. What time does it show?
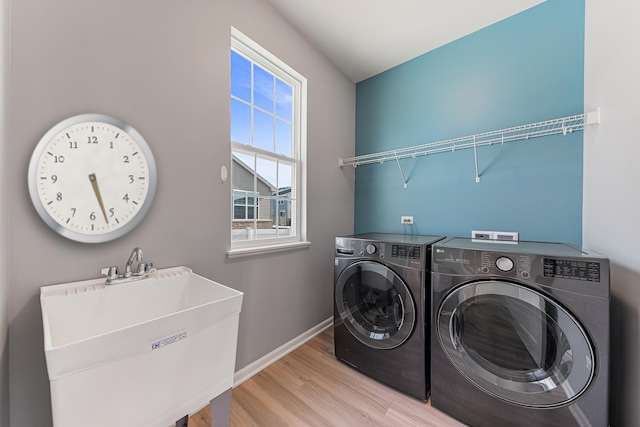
5:27
